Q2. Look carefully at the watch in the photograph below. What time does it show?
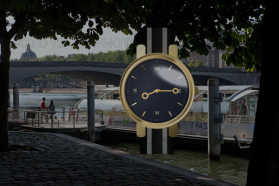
8:15
